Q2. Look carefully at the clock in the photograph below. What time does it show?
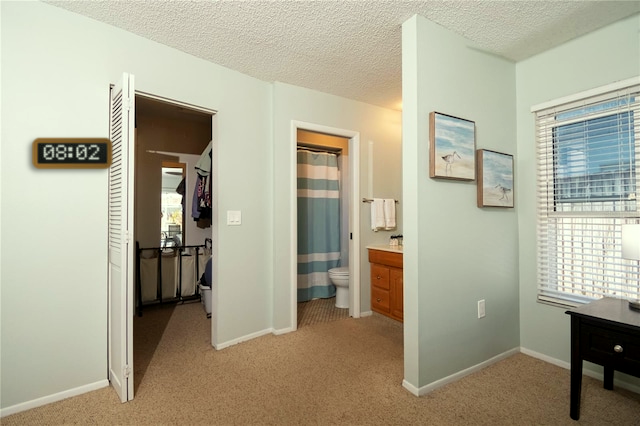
8:02
